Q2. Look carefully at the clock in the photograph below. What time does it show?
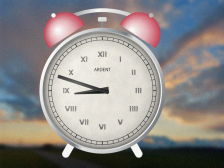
8:48
